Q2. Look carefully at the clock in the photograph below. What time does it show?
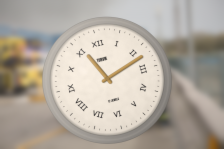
11:12
